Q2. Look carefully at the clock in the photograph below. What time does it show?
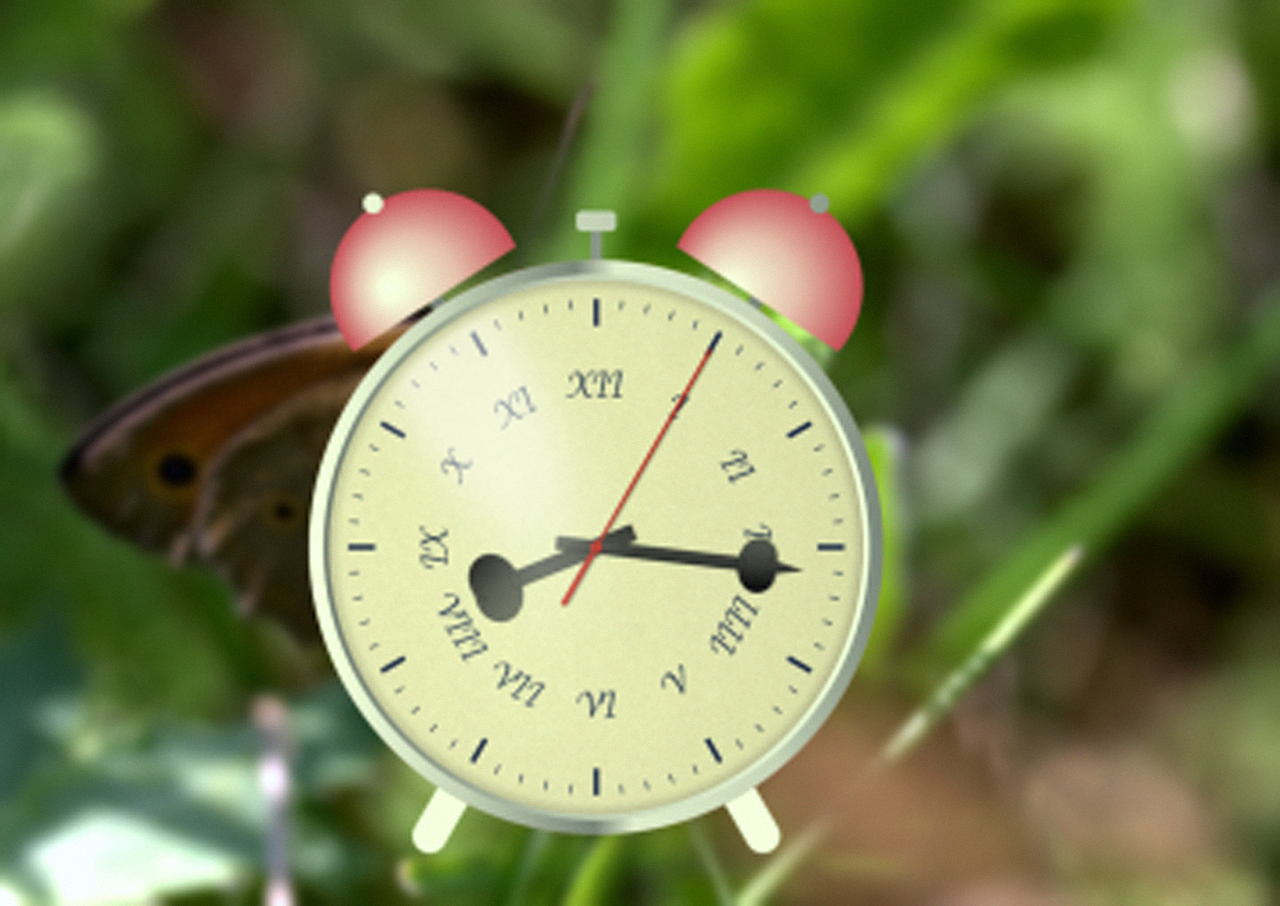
8:16:05
